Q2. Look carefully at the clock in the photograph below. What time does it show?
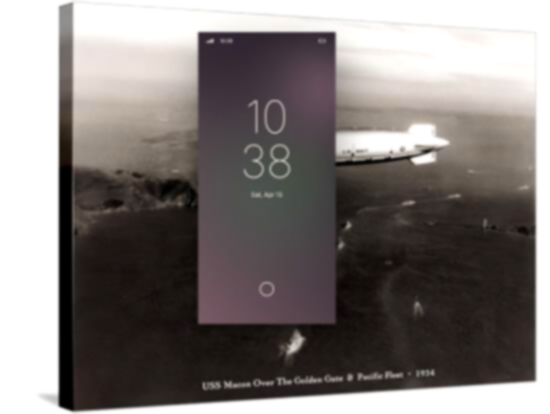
10:38
